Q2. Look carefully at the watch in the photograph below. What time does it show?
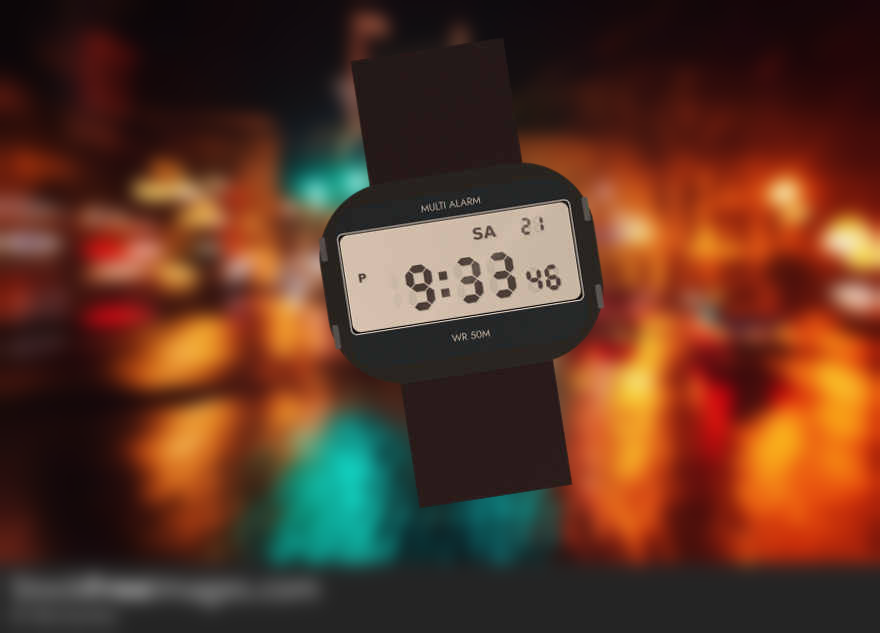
9:33:46
